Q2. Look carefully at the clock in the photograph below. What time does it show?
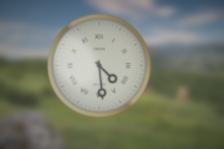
4:29
